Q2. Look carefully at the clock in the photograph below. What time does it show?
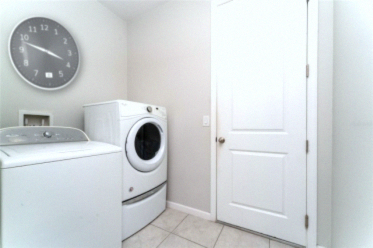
3:48
